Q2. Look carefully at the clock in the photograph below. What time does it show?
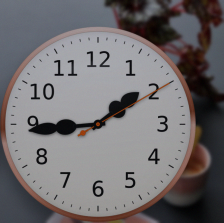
1:44:10
